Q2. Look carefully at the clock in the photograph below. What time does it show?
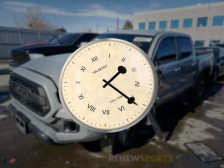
2:26
